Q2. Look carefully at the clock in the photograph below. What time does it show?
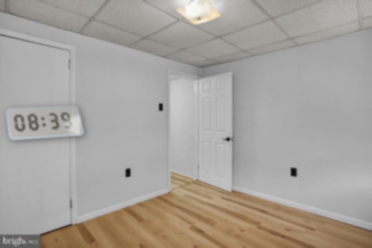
8:39
